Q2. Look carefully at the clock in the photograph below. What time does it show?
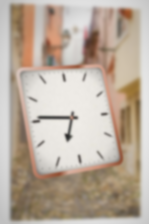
6:46
